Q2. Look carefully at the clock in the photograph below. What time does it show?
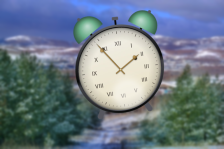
1:54
